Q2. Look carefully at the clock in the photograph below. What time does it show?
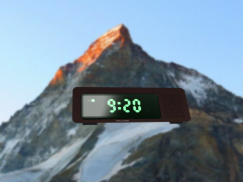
9:20
